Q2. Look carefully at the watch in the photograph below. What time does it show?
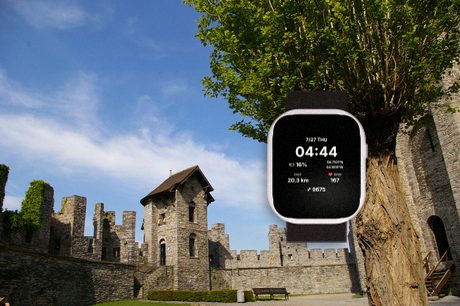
4:44
